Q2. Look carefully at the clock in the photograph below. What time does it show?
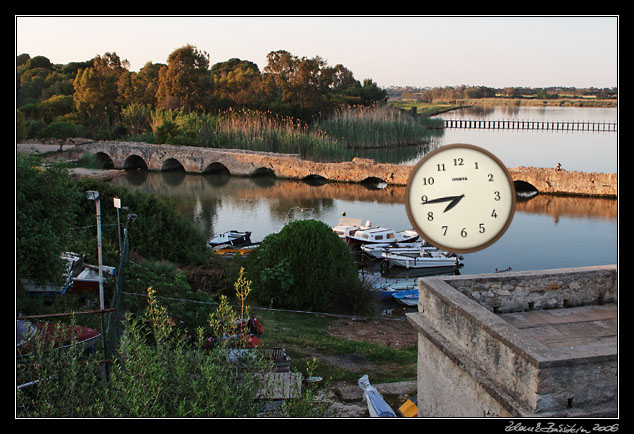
7:44
